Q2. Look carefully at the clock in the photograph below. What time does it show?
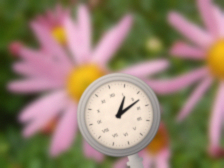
1:12
